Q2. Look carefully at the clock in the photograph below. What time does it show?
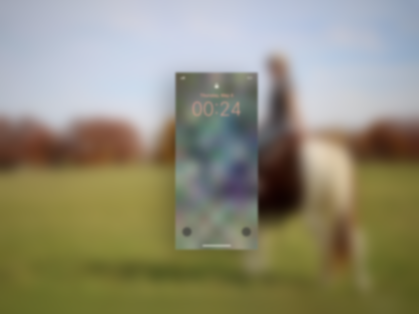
0:24
